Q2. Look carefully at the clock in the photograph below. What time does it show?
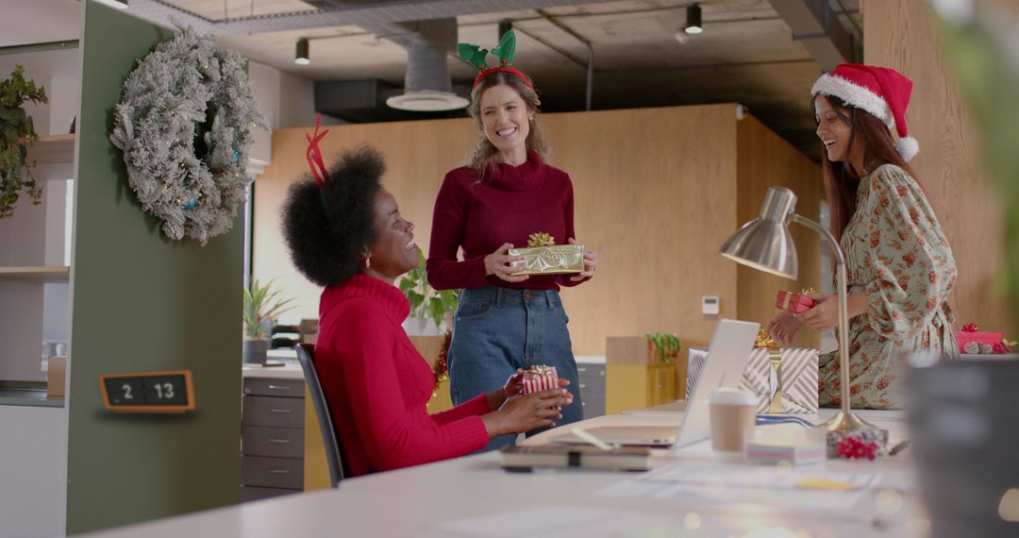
2:13
